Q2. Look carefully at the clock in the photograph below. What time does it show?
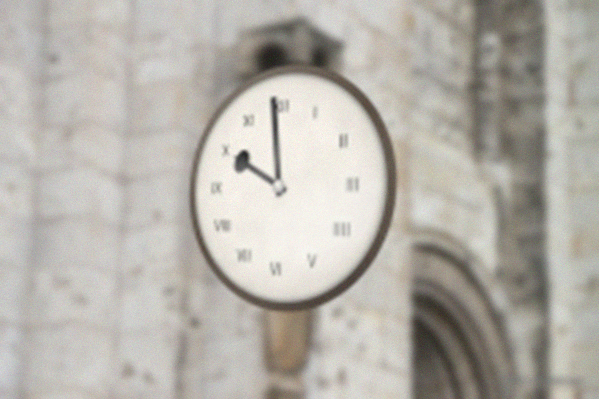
9:59
